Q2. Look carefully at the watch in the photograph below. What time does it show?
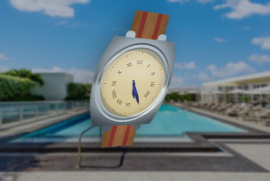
5:25
